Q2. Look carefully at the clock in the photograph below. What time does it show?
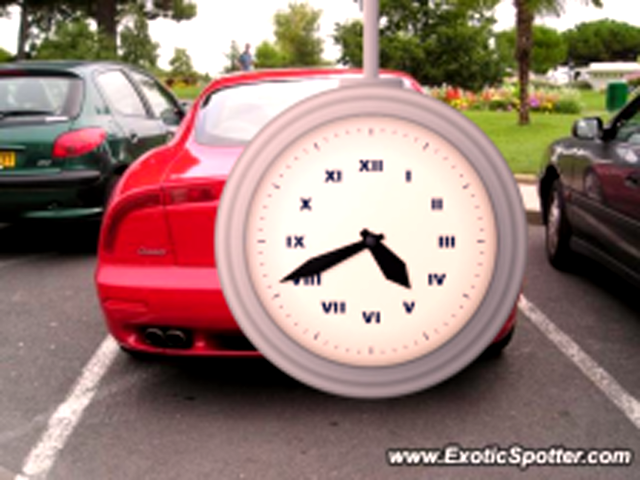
4:41
